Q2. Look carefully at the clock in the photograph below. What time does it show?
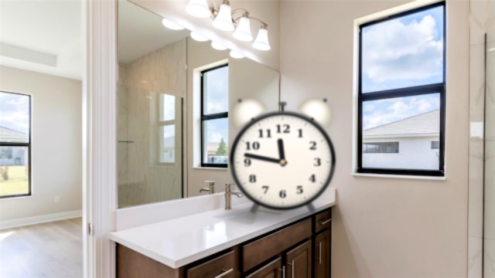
11:47
